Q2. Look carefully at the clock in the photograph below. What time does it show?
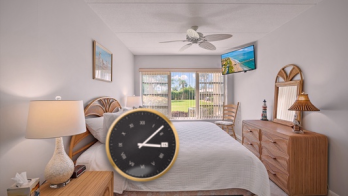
3:08
